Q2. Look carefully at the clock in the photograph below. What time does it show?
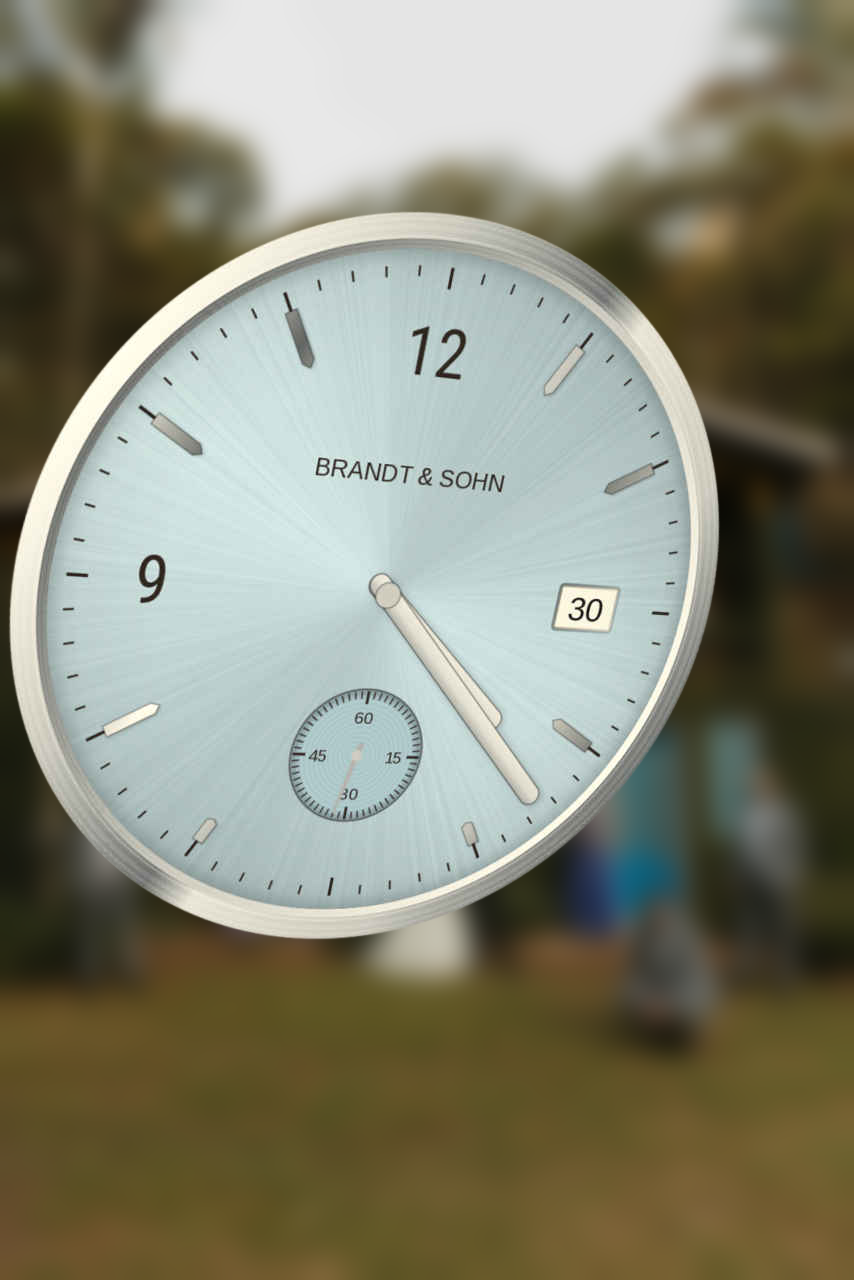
4:22:32
